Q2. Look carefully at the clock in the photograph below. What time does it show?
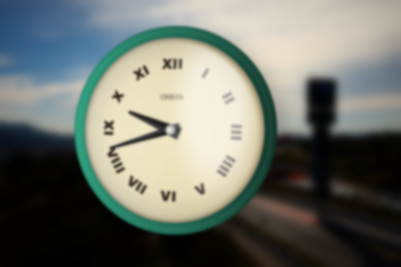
9:42
